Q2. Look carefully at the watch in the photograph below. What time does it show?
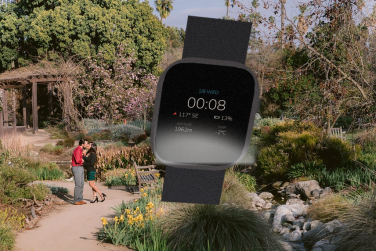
0:08
